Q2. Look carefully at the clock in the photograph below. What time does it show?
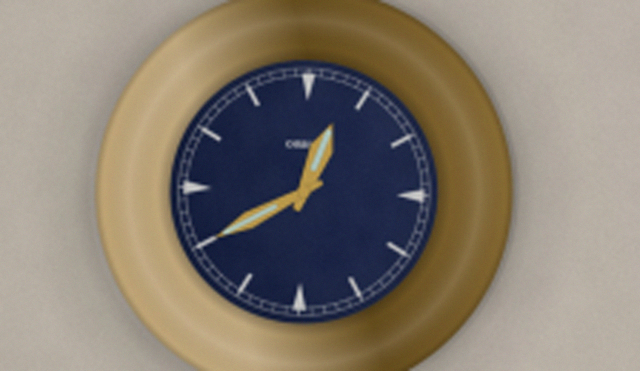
12:40
